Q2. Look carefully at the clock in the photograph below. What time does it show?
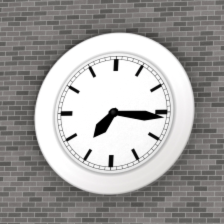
7:16
